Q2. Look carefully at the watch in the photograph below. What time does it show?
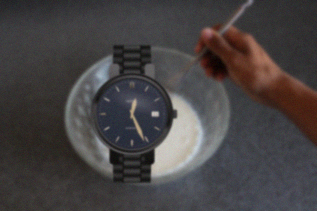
12:26
